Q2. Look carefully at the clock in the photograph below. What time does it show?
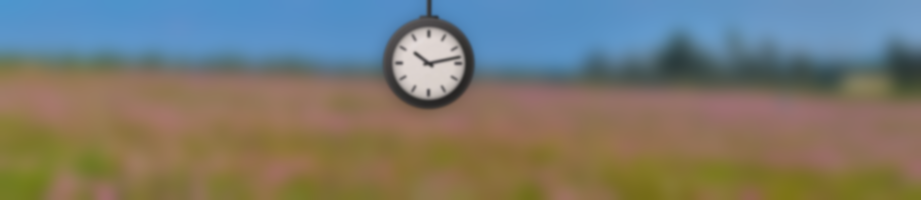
10:13
